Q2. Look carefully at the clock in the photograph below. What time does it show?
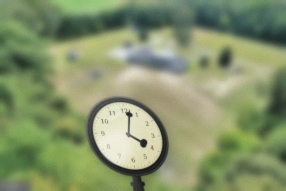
4:02
